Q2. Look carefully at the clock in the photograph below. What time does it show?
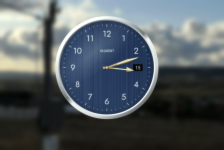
3:12
